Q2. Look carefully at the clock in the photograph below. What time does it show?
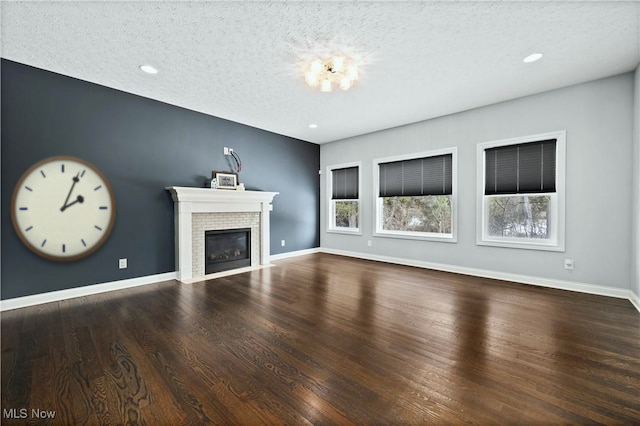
2:04
